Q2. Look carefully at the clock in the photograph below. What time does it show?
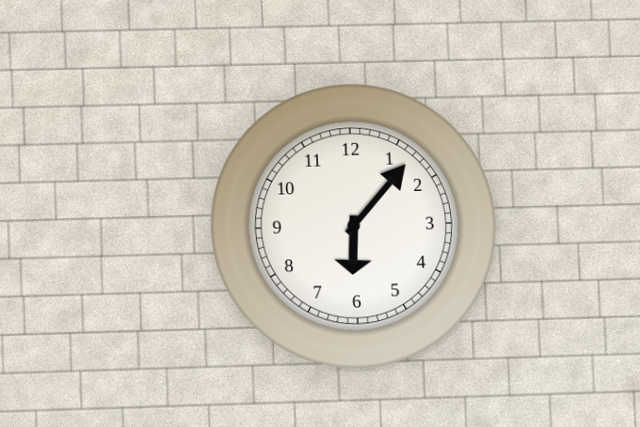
6:07
